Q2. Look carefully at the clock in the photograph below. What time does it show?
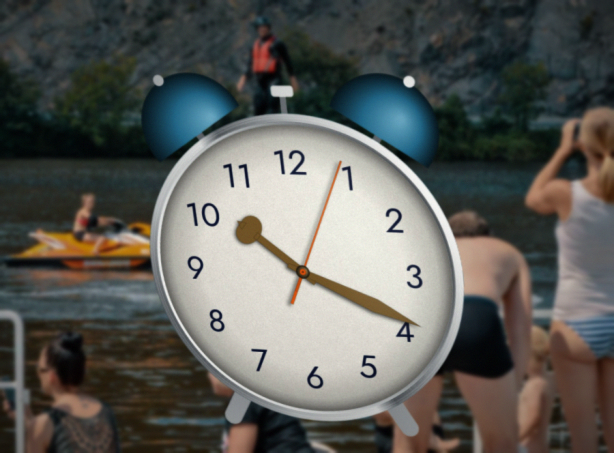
10:19:04
